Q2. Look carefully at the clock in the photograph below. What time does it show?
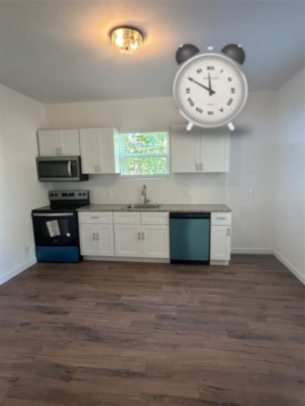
11:50
